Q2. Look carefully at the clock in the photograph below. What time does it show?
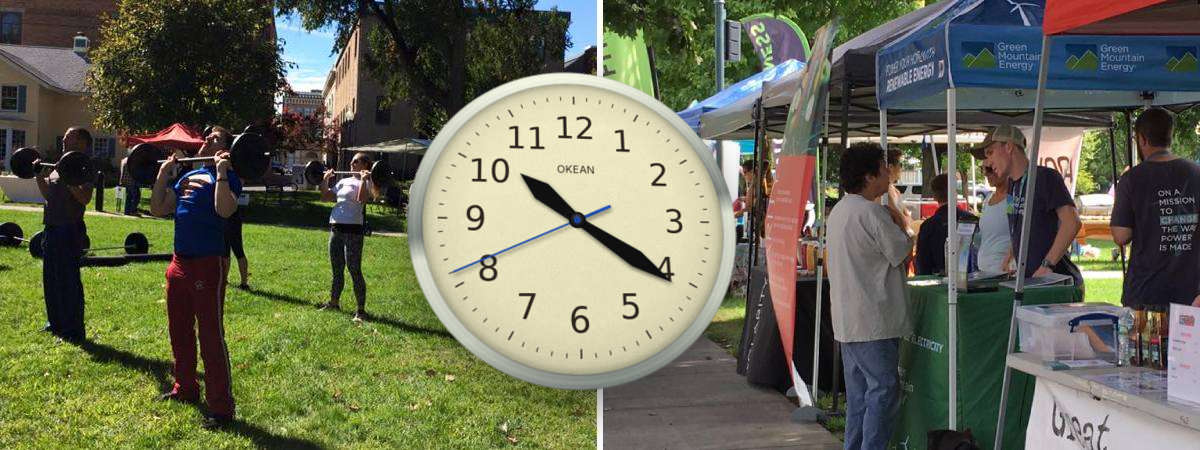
10:20:41
